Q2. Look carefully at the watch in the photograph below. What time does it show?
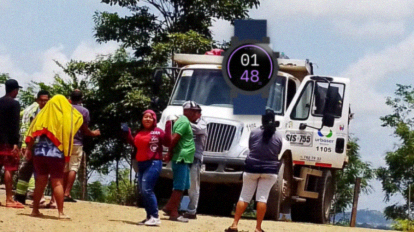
1:48
